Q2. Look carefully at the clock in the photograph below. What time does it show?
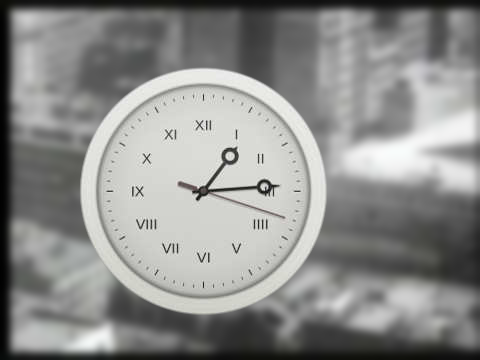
1:14:18
